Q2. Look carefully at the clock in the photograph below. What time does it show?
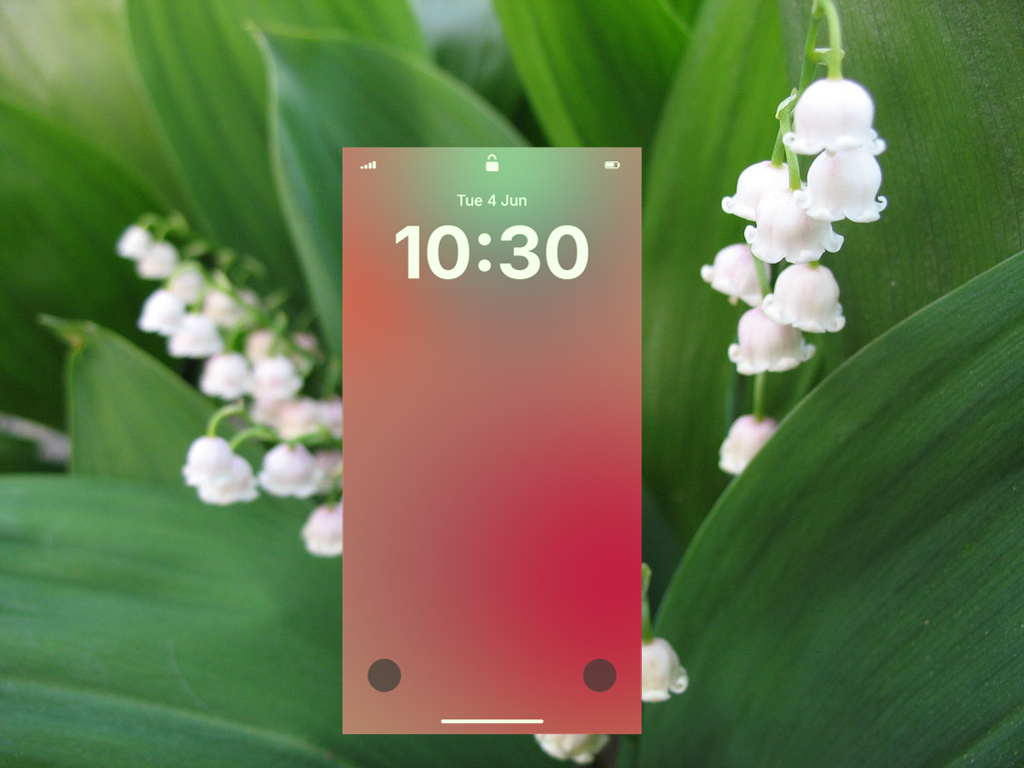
10:30
